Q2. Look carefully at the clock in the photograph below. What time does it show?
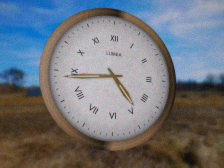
4:44
